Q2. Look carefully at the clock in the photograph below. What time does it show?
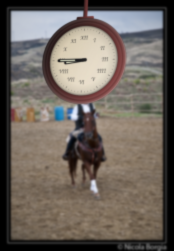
8:45
